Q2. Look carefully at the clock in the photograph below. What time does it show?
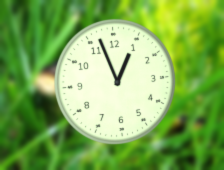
12:57
